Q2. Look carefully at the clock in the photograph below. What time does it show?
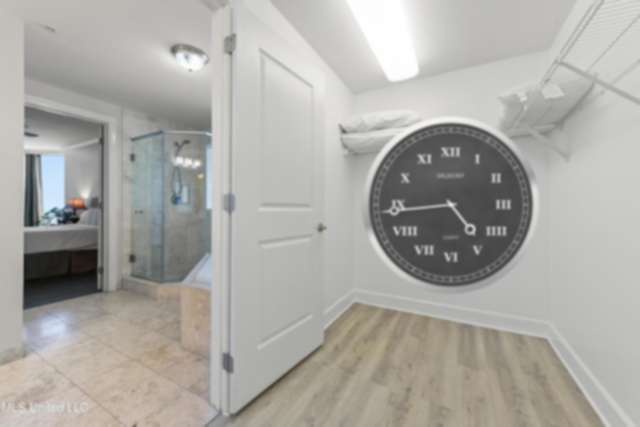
4:44
